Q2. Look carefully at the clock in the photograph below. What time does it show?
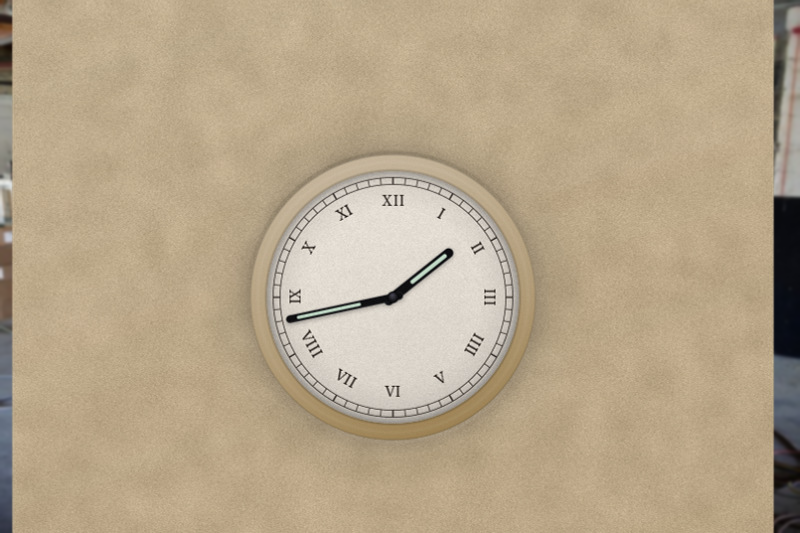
1:43
